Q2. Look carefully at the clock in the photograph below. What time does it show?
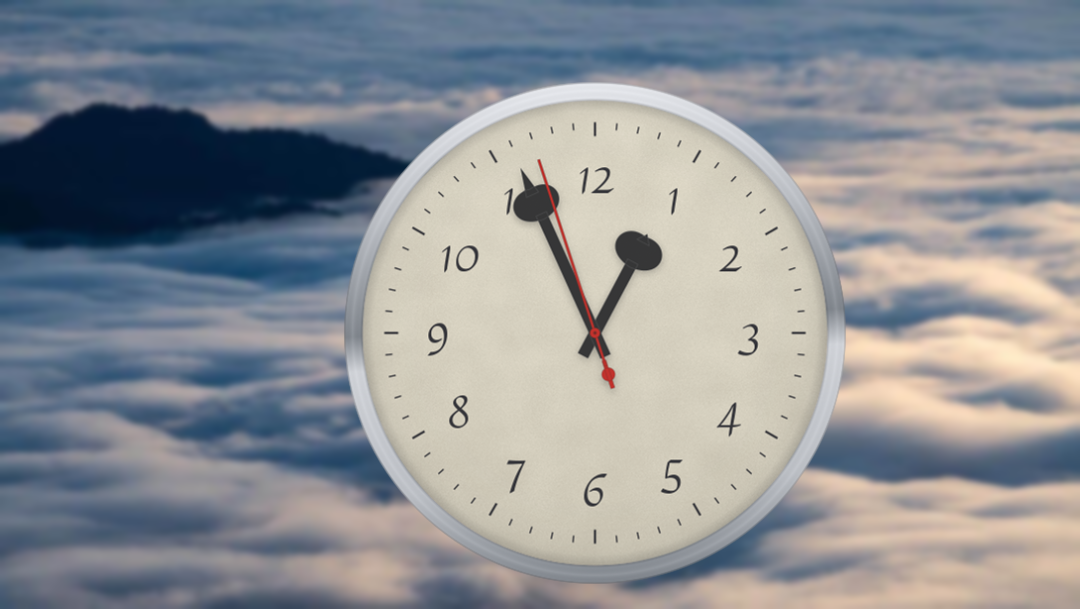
12:55:57
